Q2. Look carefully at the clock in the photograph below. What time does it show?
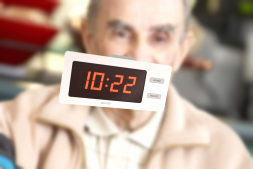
10:22
